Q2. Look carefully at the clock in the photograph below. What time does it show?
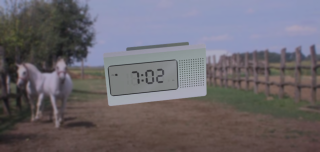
7:02
